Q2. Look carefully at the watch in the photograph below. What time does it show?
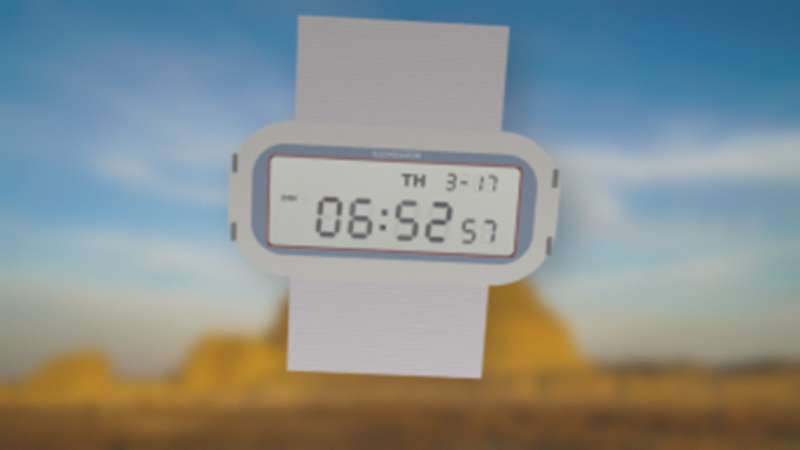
6:52:57
